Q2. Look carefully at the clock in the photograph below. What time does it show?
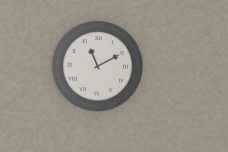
11:10
